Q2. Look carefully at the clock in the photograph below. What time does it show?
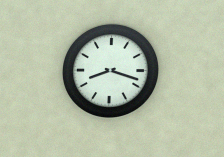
8:18
